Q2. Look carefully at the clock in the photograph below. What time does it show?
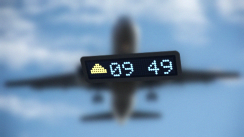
9:49
